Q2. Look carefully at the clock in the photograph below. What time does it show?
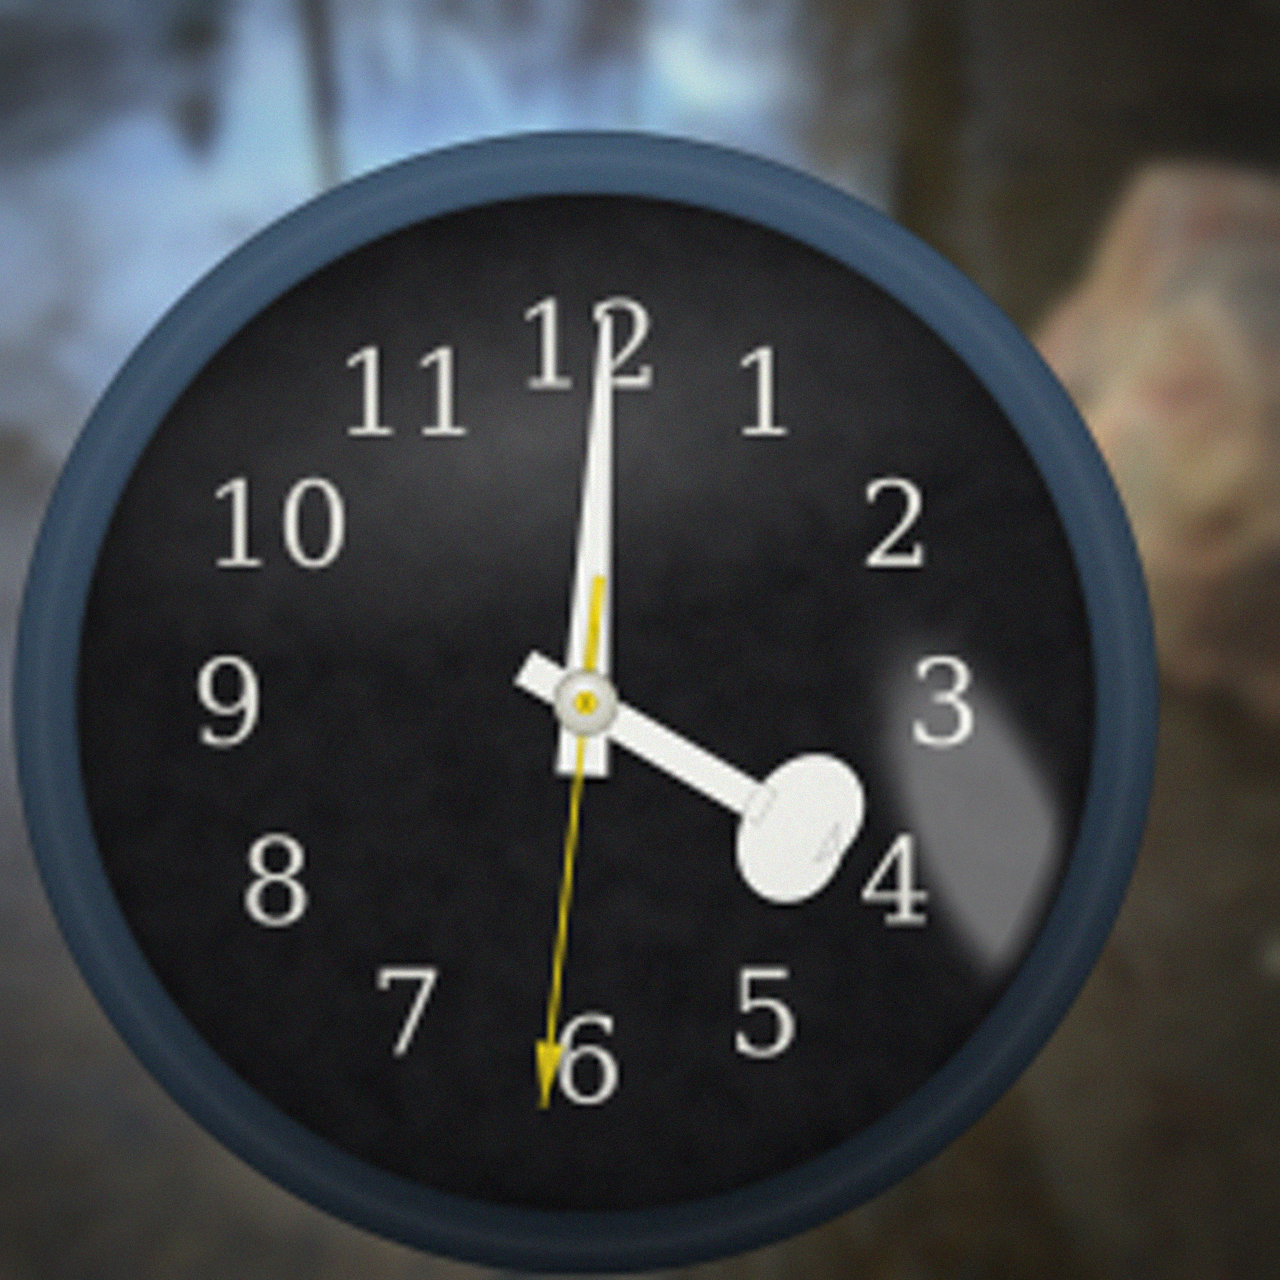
4:00:31
